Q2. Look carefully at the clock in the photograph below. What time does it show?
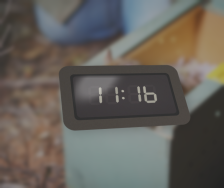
11:16
